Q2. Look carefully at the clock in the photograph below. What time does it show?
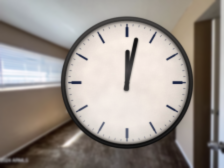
12:02
